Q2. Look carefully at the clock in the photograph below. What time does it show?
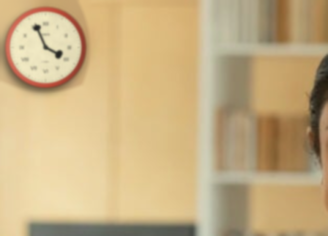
3:56
